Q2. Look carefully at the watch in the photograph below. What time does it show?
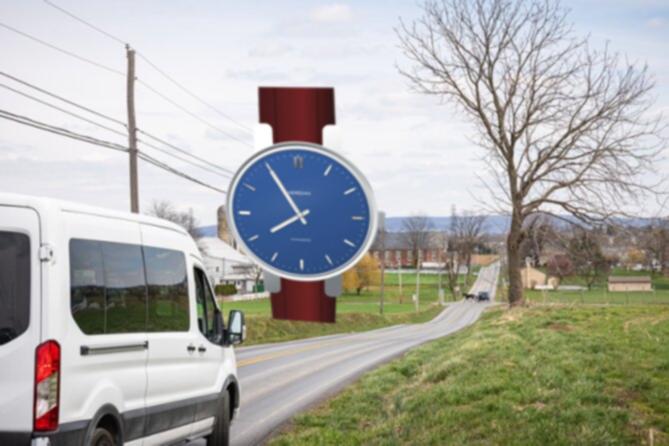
7:55
